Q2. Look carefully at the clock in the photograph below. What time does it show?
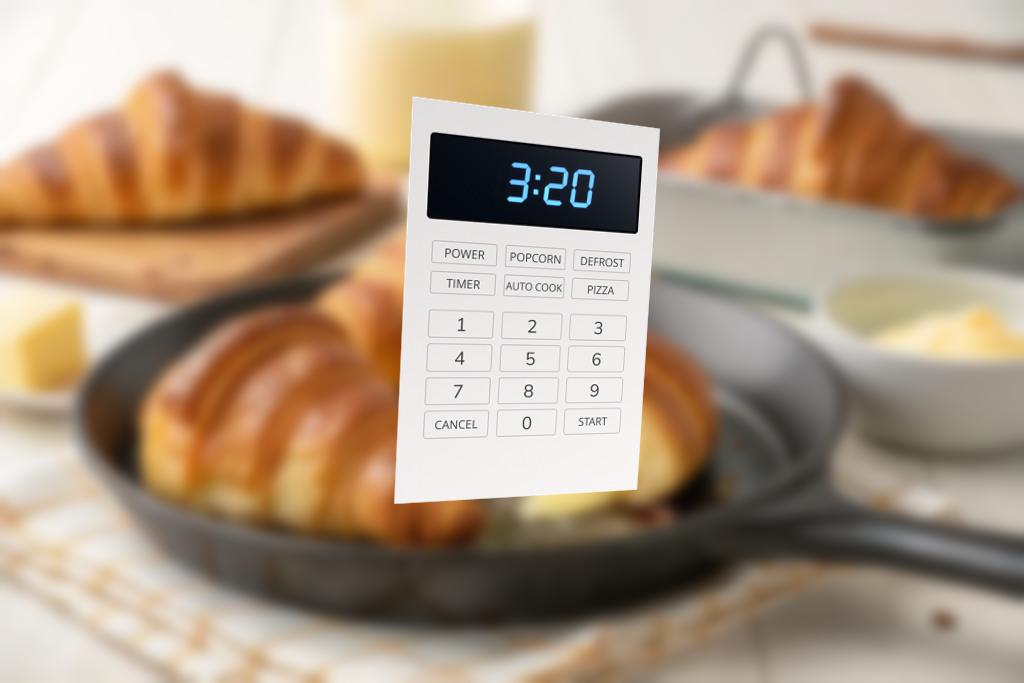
3:20
